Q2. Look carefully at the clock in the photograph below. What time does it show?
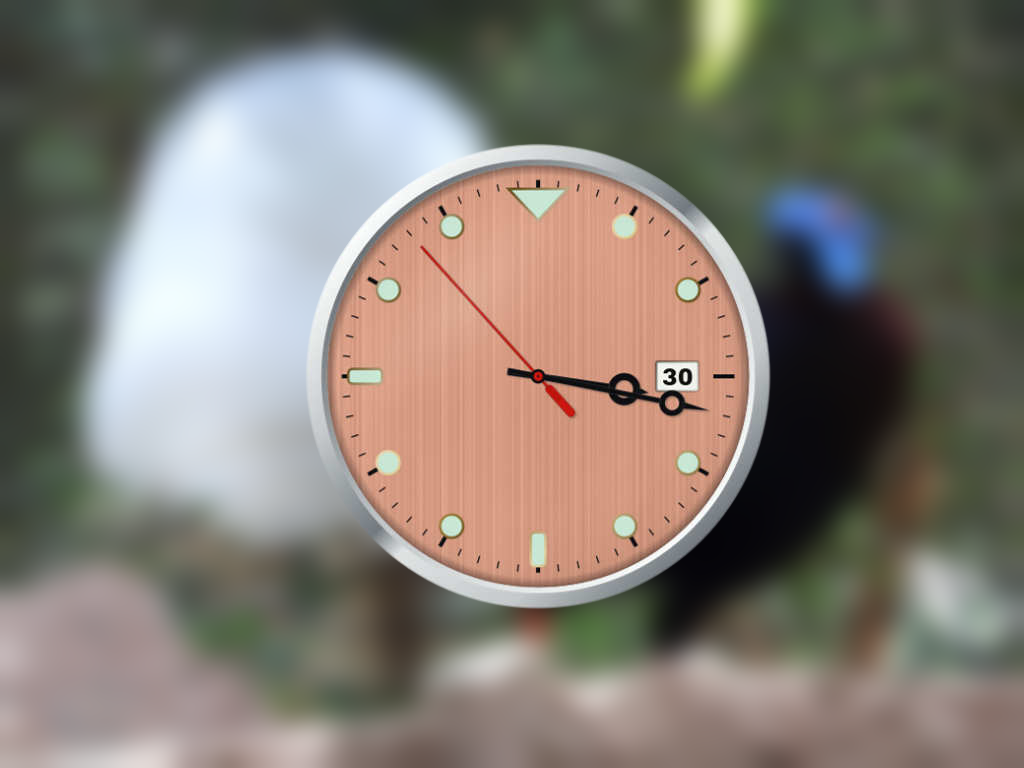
3:16:53
